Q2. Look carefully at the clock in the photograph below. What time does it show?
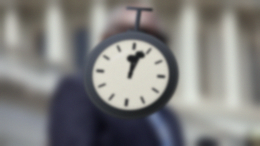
12:03
